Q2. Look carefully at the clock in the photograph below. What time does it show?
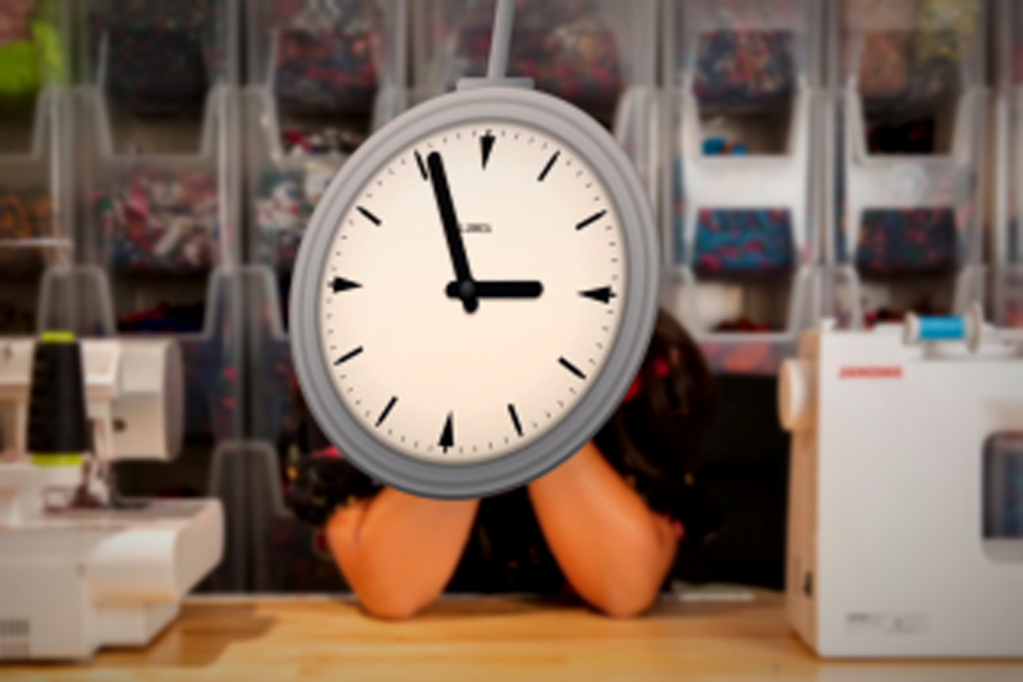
2:56
